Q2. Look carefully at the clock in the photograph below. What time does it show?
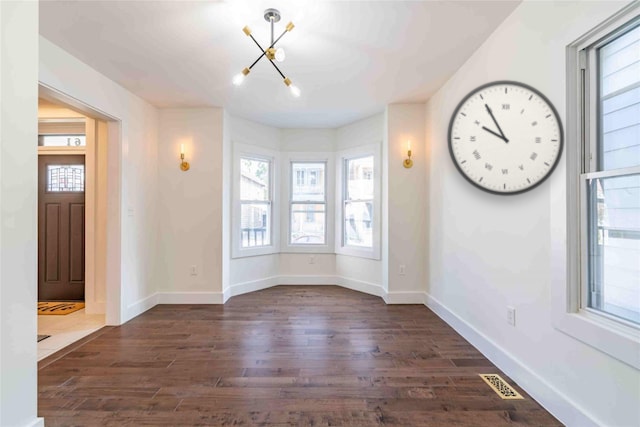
9:55
